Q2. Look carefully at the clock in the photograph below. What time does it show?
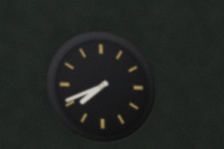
7:41
